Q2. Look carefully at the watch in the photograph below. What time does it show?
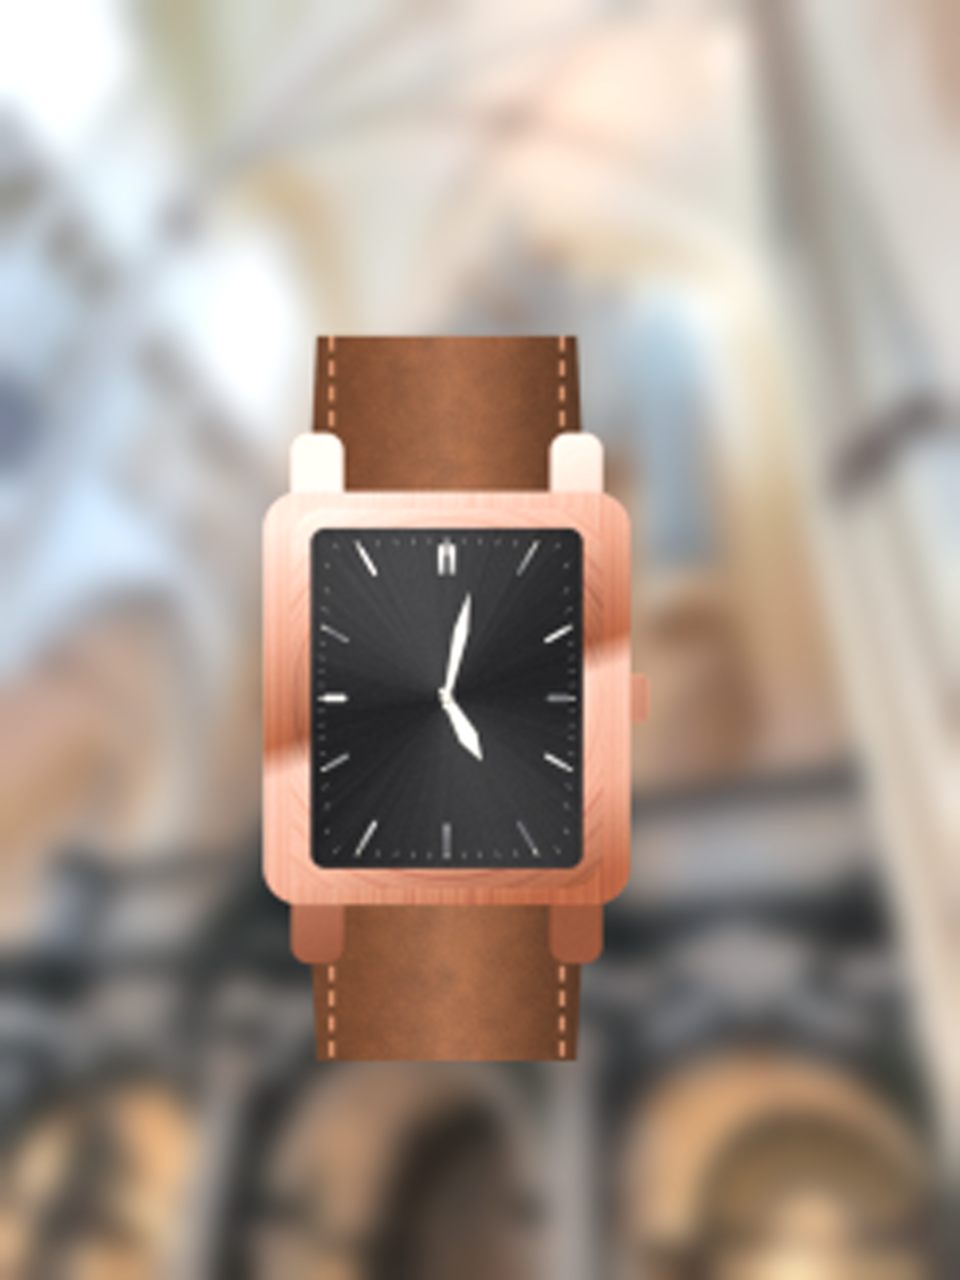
5:02
